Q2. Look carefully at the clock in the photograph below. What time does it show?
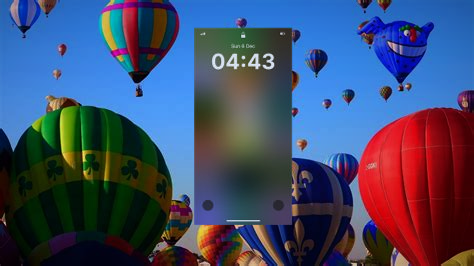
4:43
